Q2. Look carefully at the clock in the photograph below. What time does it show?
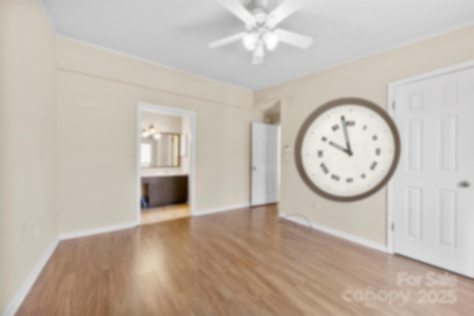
9:58
